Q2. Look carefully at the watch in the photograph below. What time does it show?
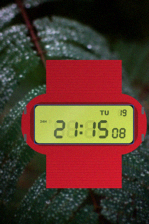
21:15:08
